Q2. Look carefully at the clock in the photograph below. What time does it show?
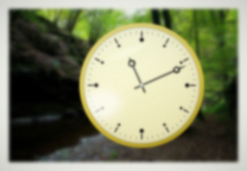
11:11
